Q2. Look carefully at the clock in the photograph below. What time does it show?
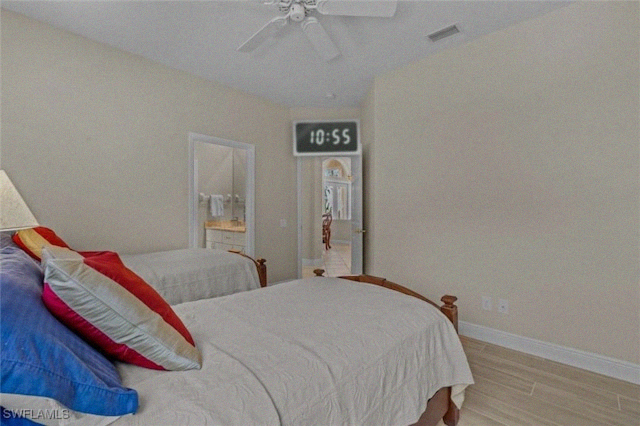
10:55
